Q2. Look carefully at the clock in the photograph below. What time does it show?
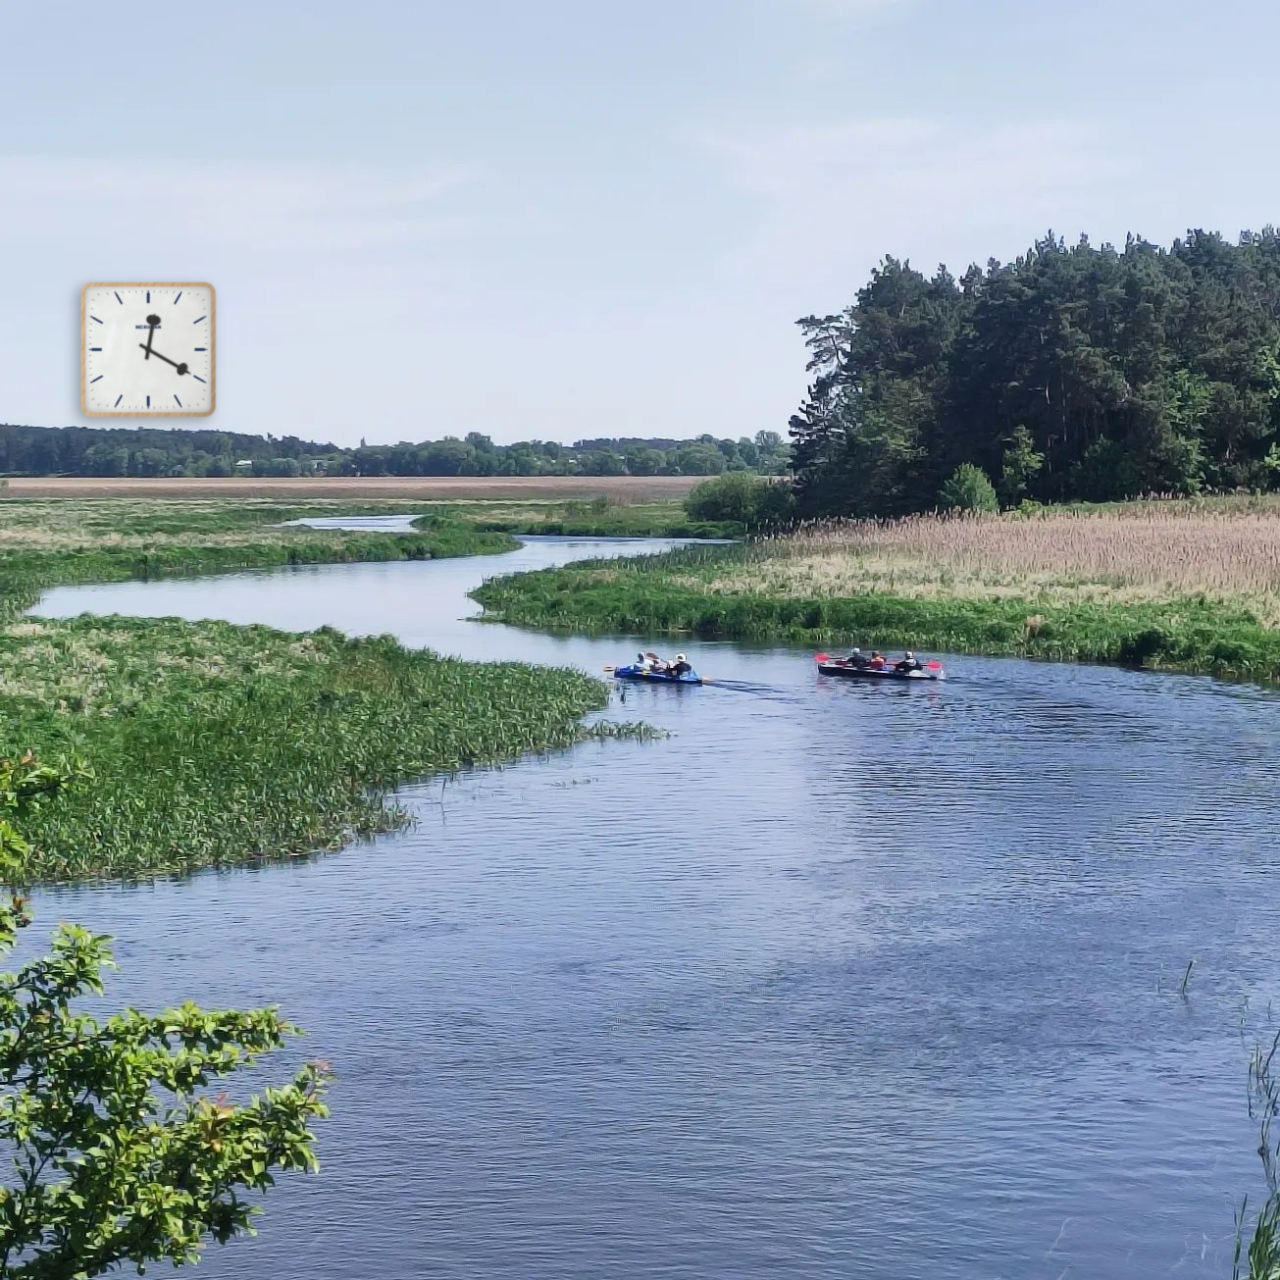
12:20
